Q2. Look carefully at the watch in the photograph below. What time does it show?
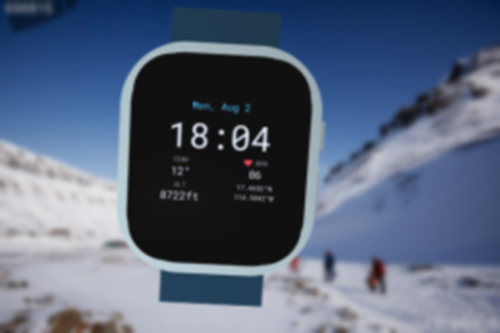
18:04
